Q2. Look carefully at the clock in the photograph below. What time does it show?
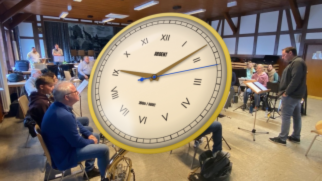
9:08:12
